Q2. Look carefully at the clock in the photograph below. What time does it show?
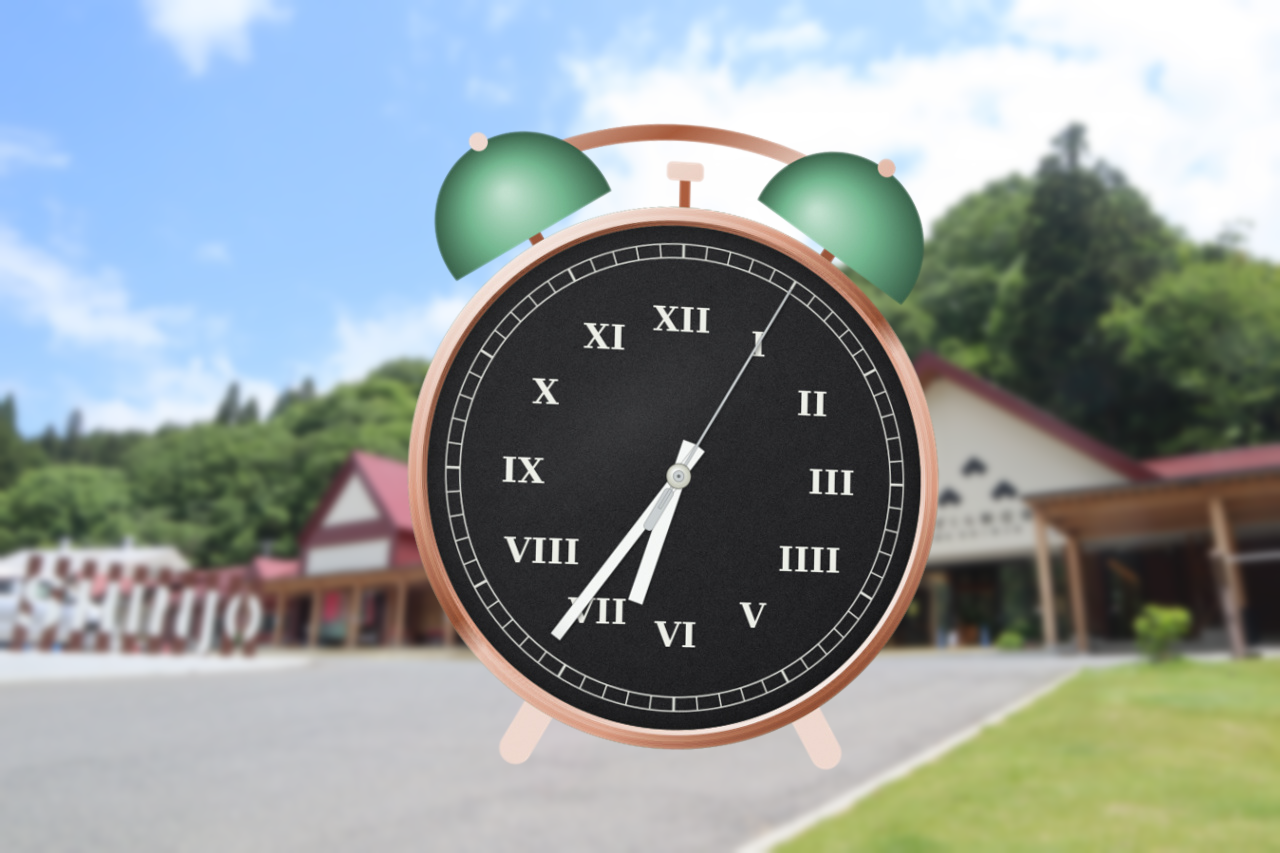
6:36:05
